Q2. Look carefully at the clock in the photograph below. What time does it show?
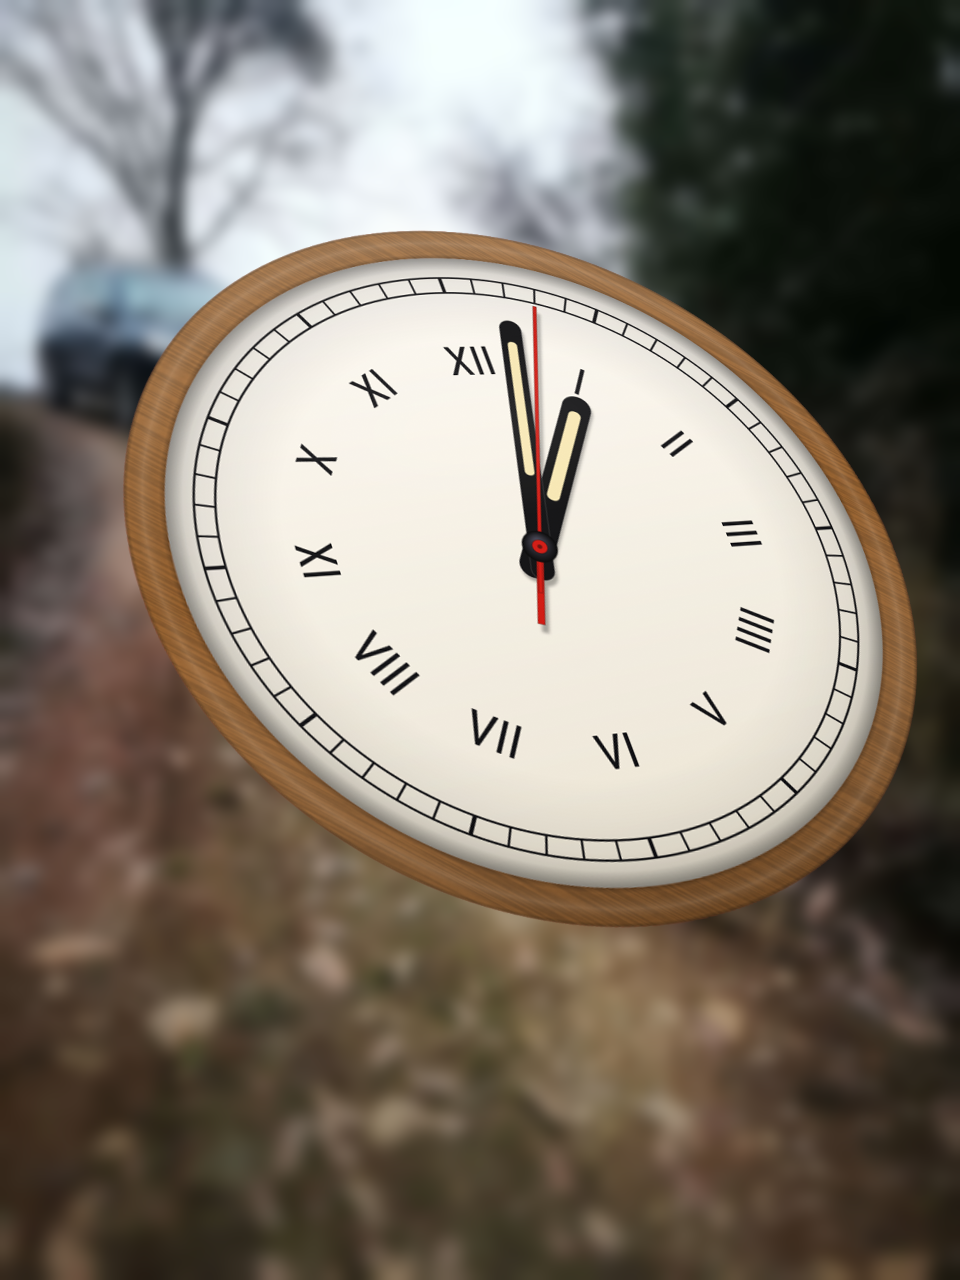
1:02:03
